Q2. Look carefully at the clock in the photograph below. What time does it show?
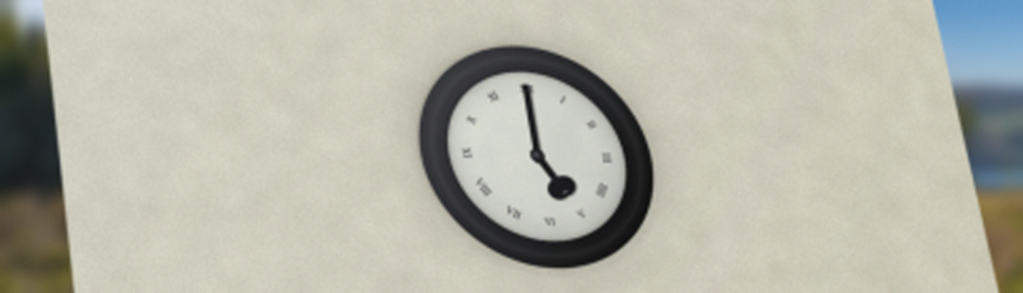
5:00
